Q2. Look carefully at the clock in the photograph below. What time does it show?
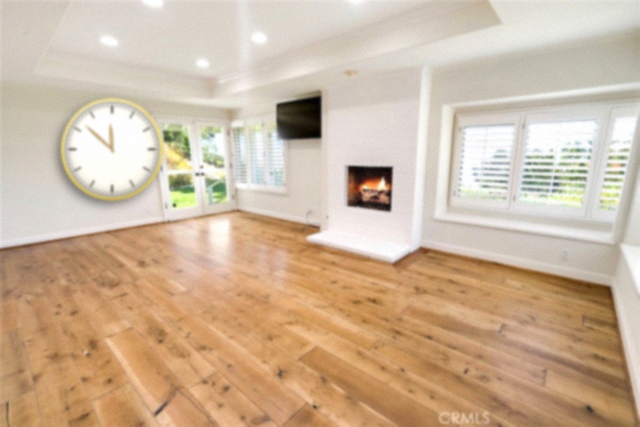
11:52
